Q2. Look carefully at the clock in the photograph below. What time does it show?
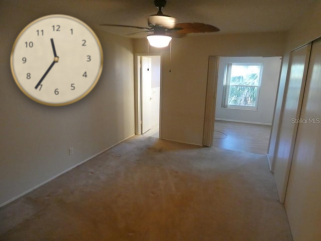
11:36
